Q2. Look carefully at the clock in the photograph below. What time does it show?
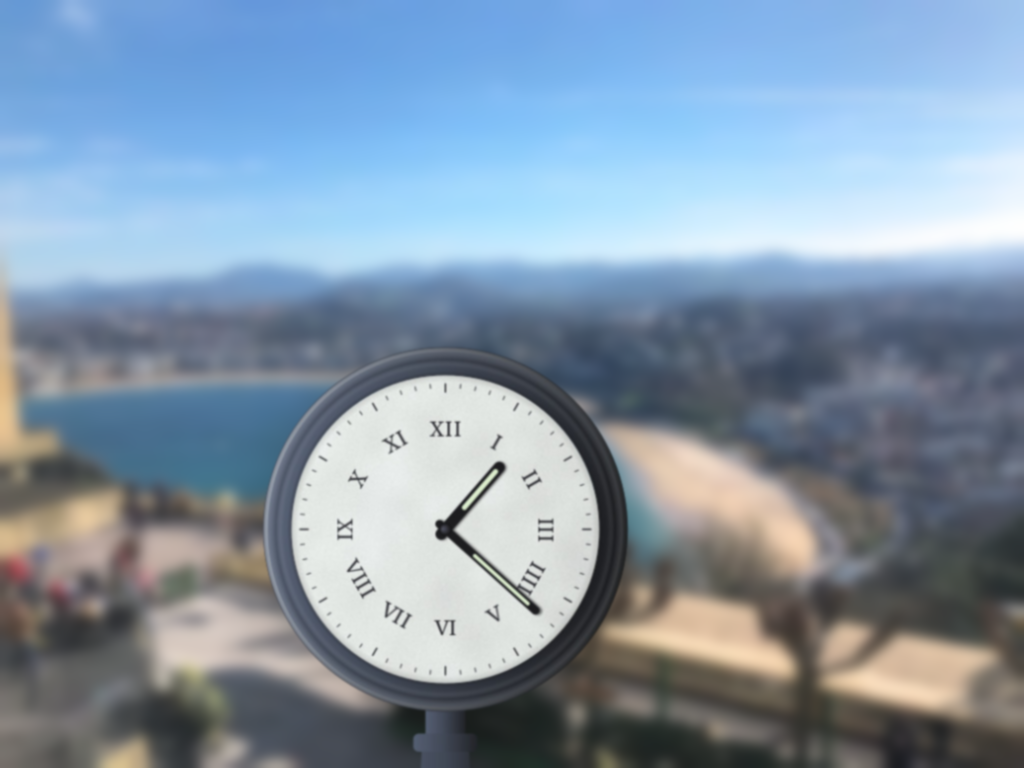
1:22
